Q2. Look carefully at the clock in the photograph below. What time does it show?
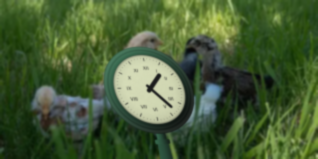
1:23
